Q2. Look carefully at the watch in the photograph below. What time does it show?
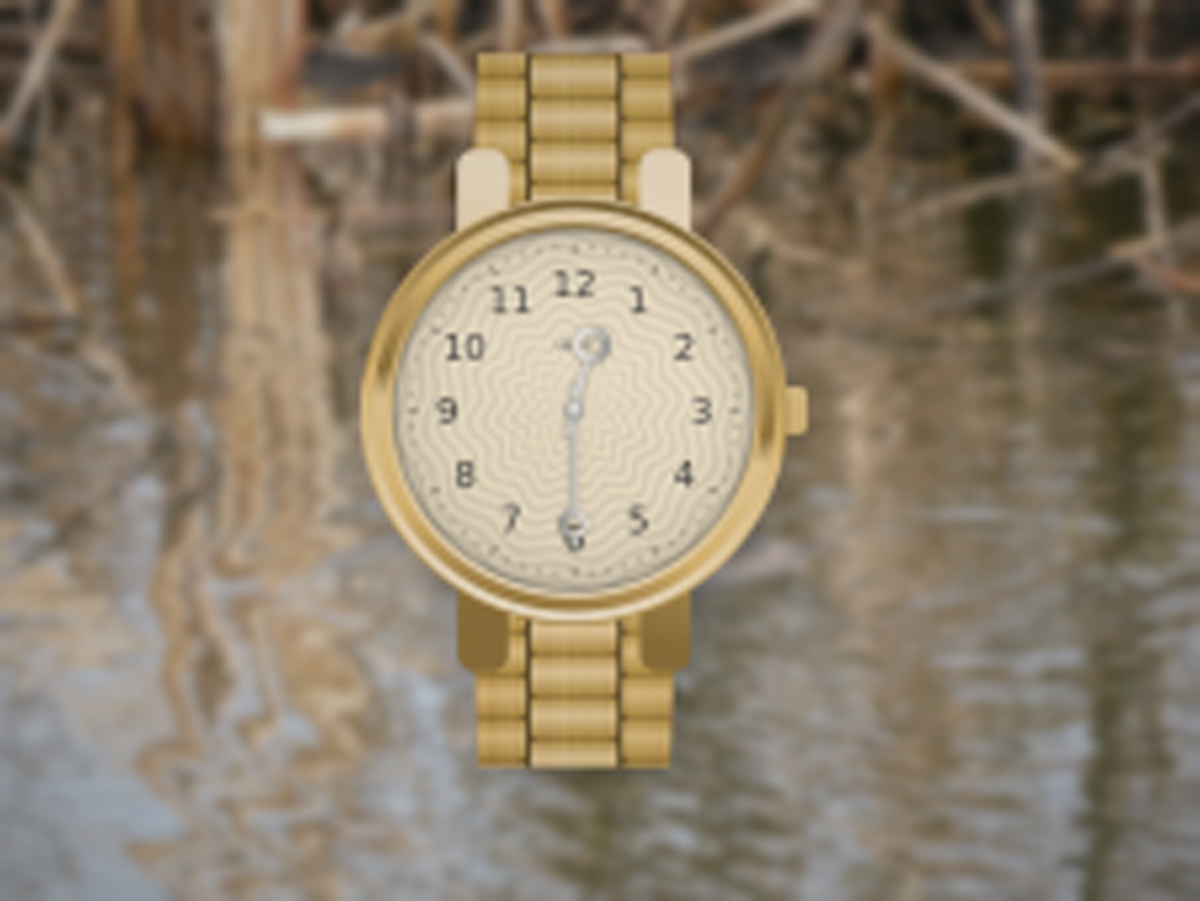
12:30
